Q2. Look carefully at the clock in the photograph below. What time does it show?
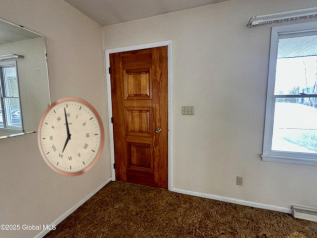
6:59
